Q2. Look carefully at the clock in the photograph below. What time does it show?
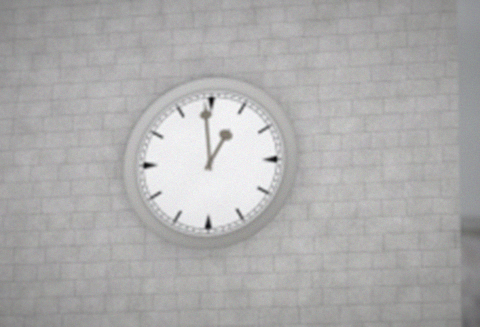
12:59
